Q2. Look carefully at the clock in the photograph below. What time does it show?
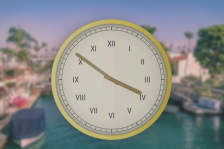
3:51
